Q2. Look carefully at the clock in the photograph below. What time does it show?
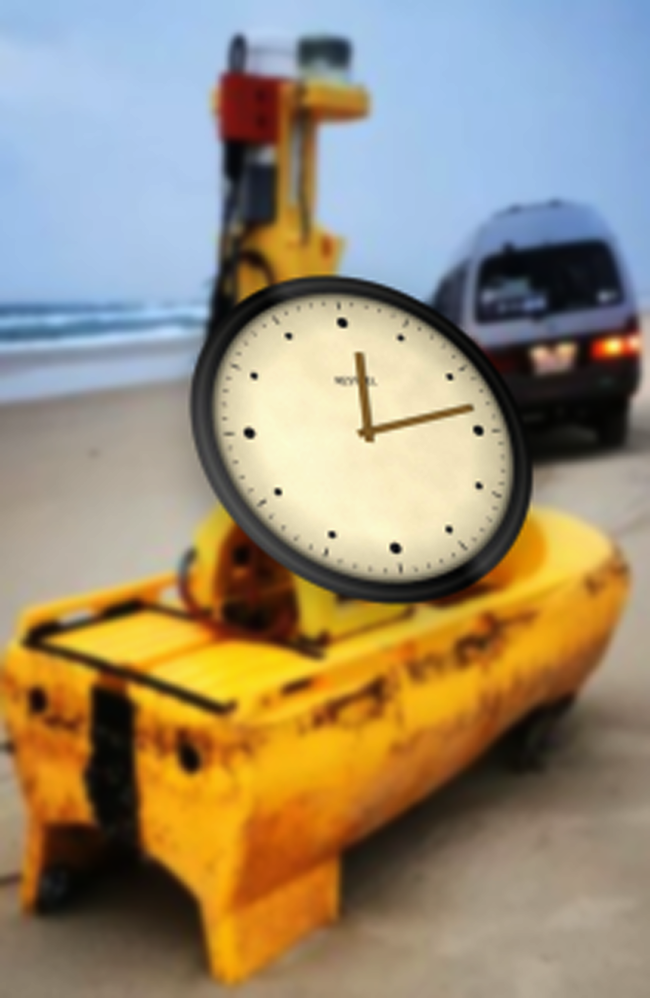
12:13
